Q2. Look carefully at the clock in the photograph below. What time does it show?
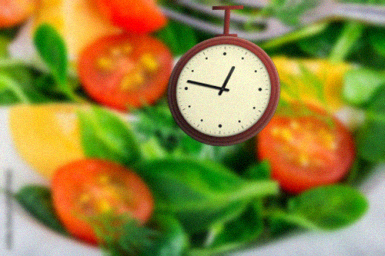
12:47
